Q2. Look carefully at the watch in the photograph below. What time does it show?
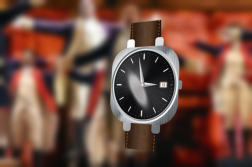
2:58
